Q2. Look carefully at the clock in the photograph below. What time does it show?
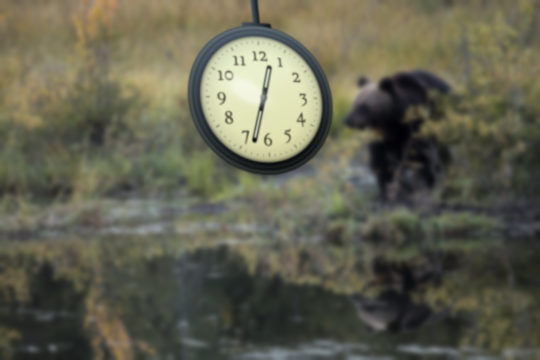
12:33
